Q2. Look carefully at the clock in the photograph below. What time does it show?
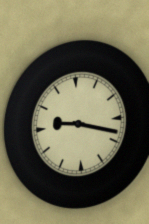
9:18
